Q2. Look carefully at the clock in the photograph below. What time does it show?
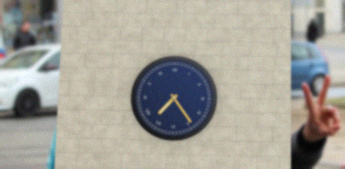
7:24
